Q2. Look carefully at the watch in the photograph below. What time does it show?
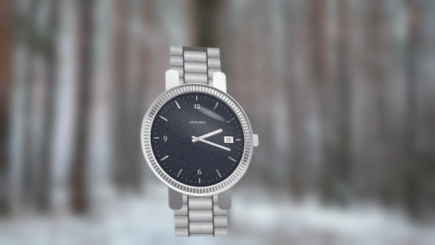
2:18
